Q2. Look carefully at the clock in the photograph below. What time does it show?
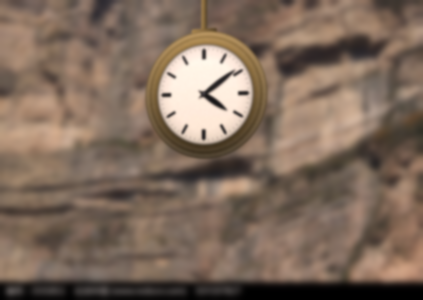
4:09
